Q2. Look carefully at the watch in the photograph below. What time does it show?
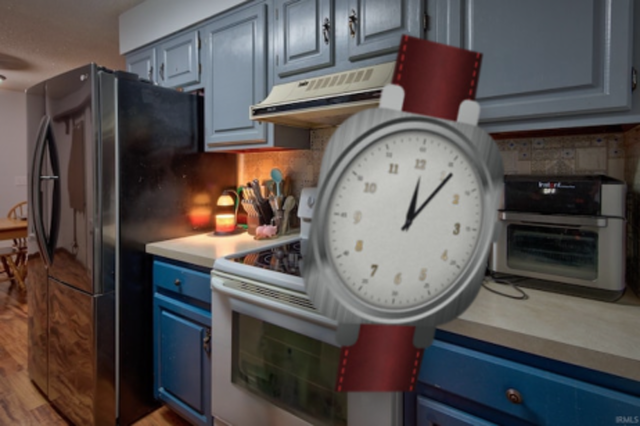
12:06
